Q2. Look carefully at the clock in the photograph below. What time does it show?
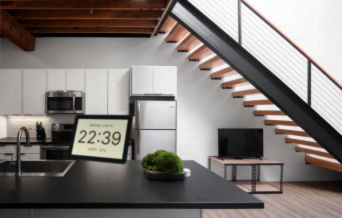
22:39
